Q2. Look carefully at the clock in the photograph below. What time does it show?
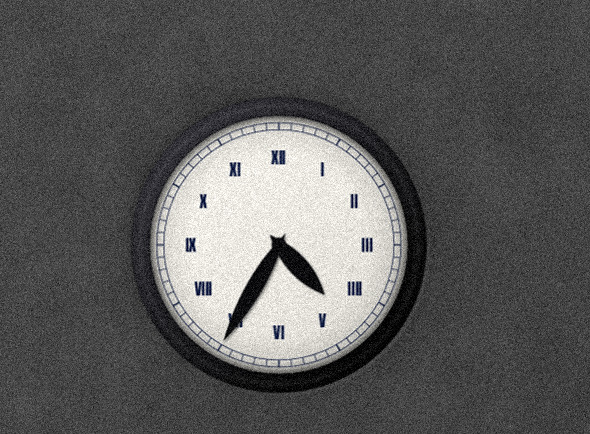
4:35
